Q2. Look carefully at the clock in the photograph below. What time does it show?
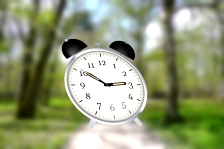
2:51
